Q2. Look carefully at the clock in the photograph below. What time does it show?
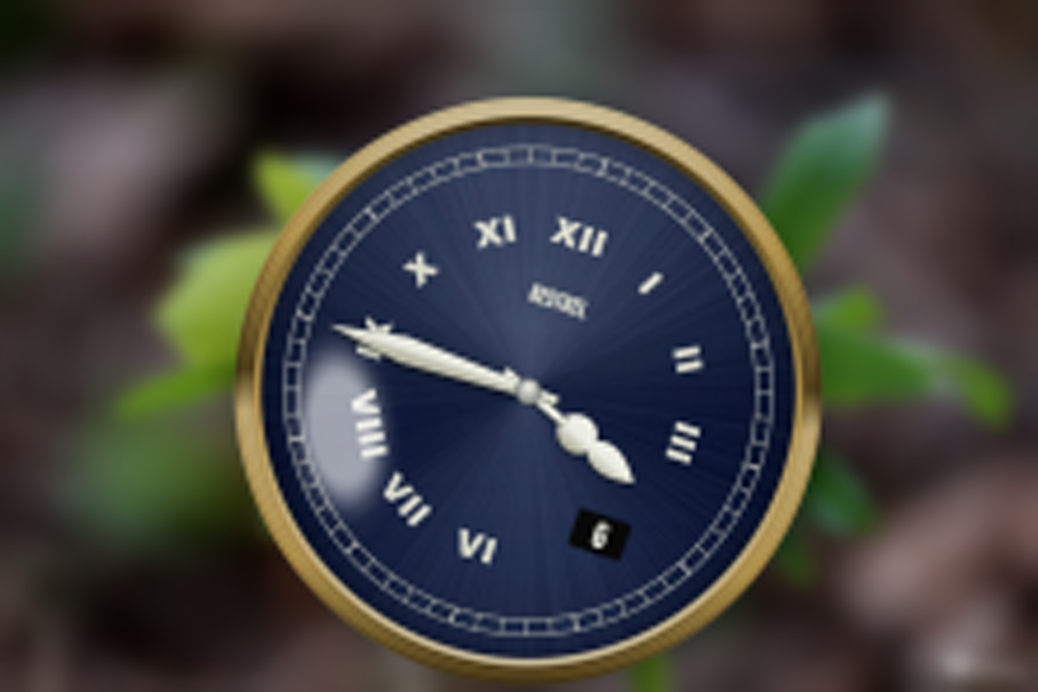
3:45
